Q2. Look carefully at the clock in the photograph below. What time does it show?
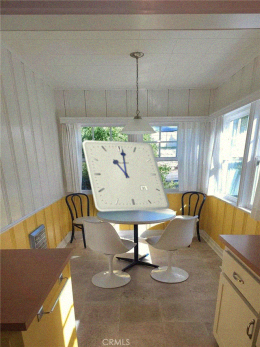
11:01
